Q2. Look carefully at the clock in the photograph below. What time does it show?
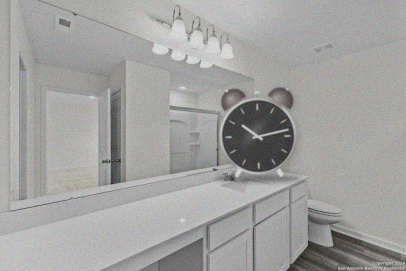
10:13
